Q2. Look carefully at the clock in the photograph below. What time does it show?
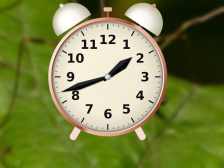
1:42
